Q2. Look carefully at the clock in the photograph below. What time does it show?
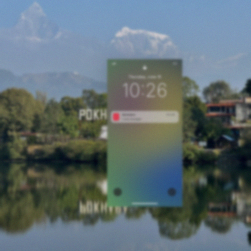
10:26
